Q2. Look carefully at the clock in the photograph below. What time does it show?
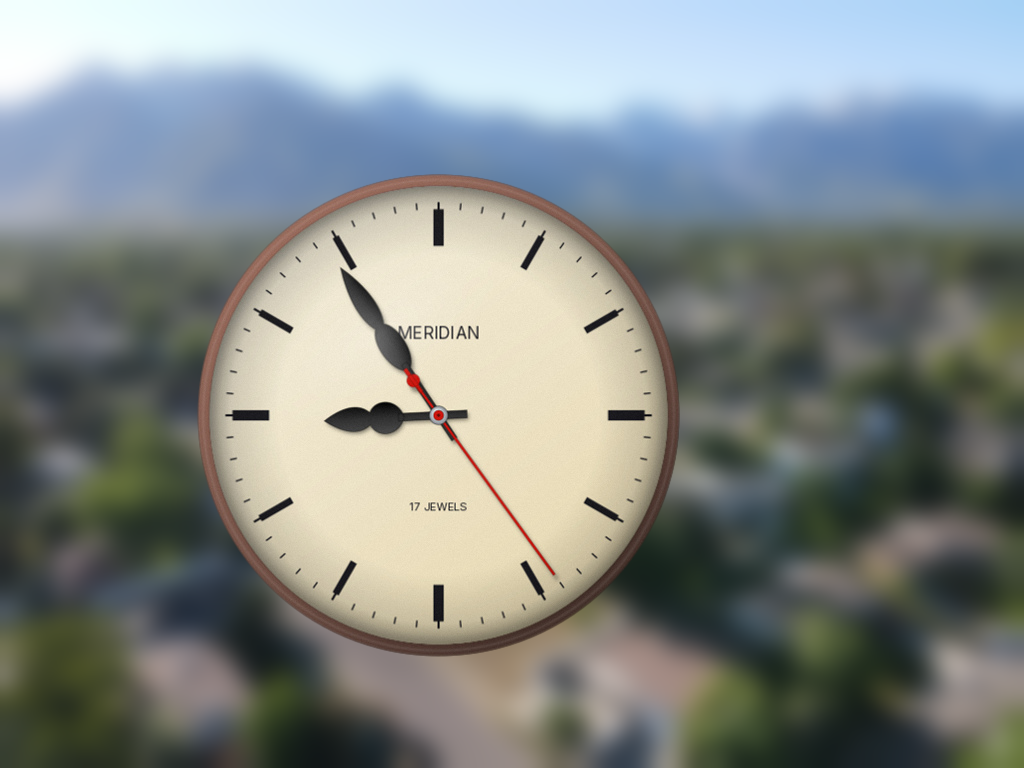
8:54:24
